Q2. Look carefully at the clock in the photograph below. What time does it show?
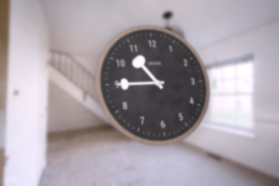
10:45
